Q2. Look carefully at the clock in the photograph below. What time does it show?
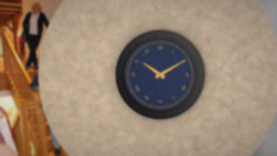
10:10
